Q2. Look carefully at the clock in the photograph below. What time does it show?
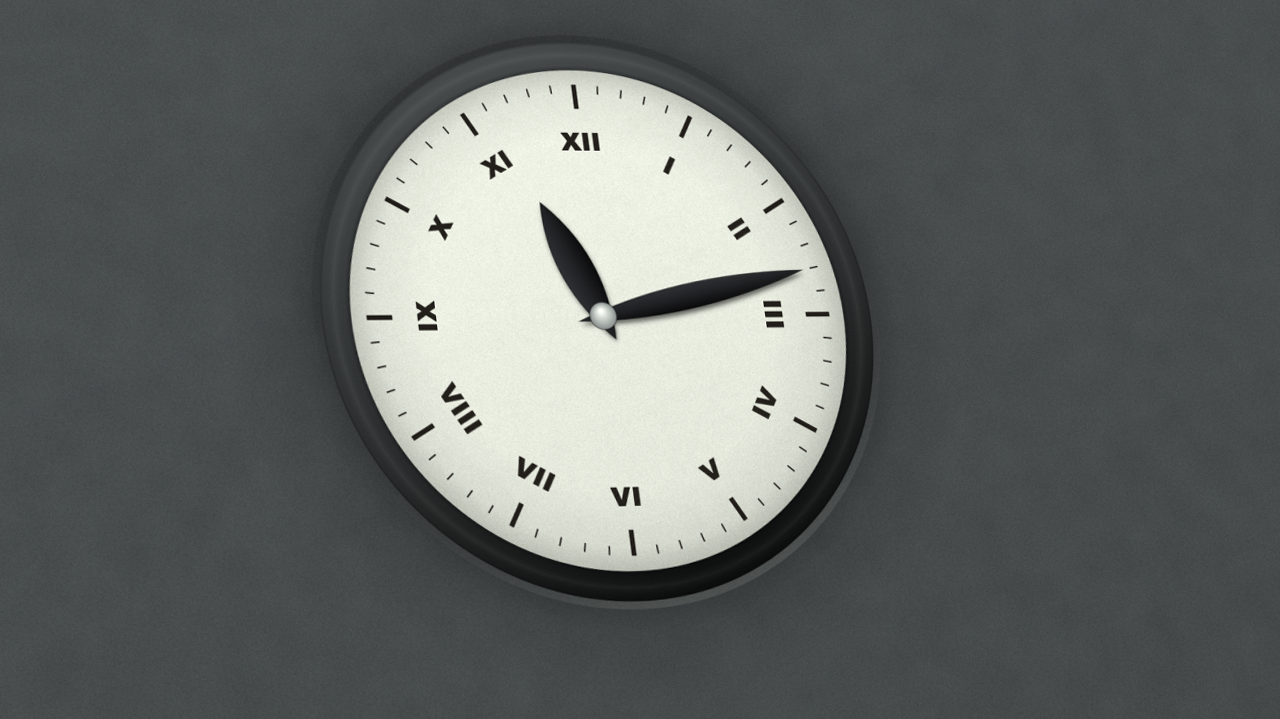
11:13
